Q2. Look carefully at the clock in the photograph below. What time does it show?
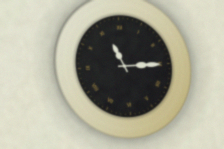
11:15
